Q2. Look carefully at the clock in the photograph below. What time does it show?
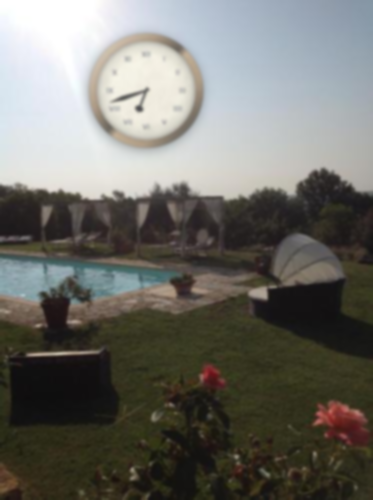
6:42
